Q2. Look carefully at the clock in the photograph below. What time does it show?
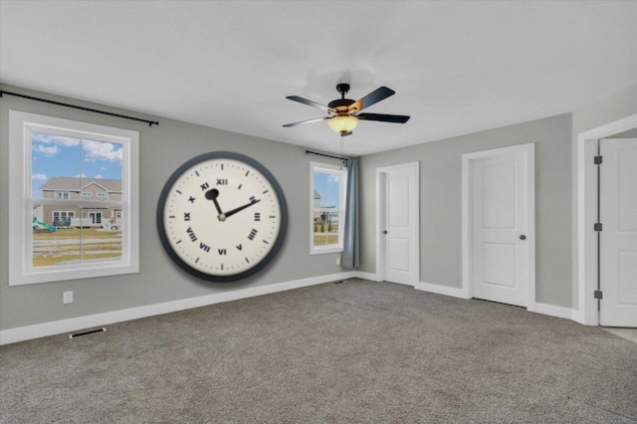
11:11
